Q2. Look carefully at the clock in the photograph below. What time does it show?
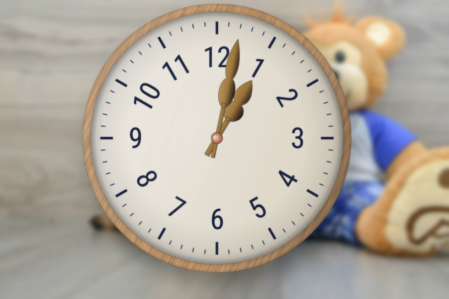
1:02
